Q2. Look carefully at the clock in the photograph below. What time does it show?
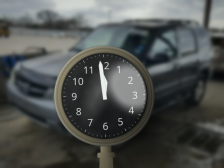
11:59
